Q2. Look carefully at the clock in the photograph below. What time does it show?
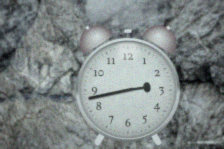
2:43
